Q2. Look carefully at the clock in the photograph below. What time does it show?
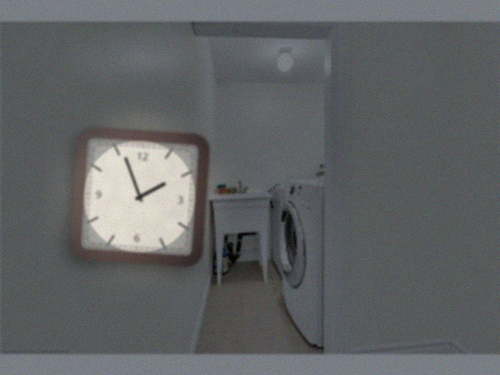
1:56
